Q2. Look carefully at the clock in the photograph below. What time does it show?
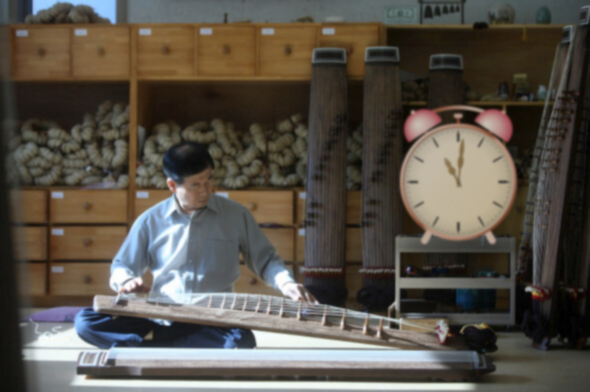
11:01
